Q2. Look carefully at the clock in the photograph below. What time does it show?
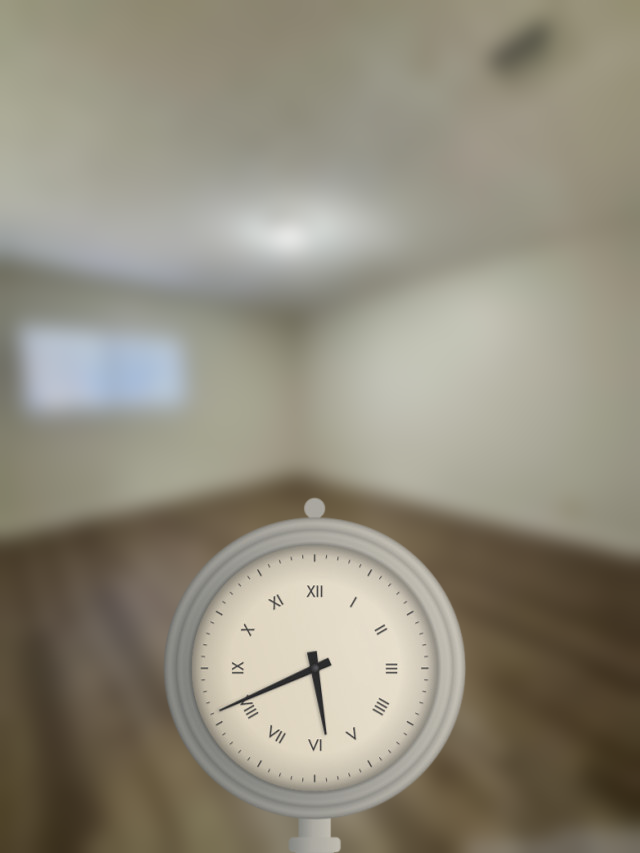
5:41
